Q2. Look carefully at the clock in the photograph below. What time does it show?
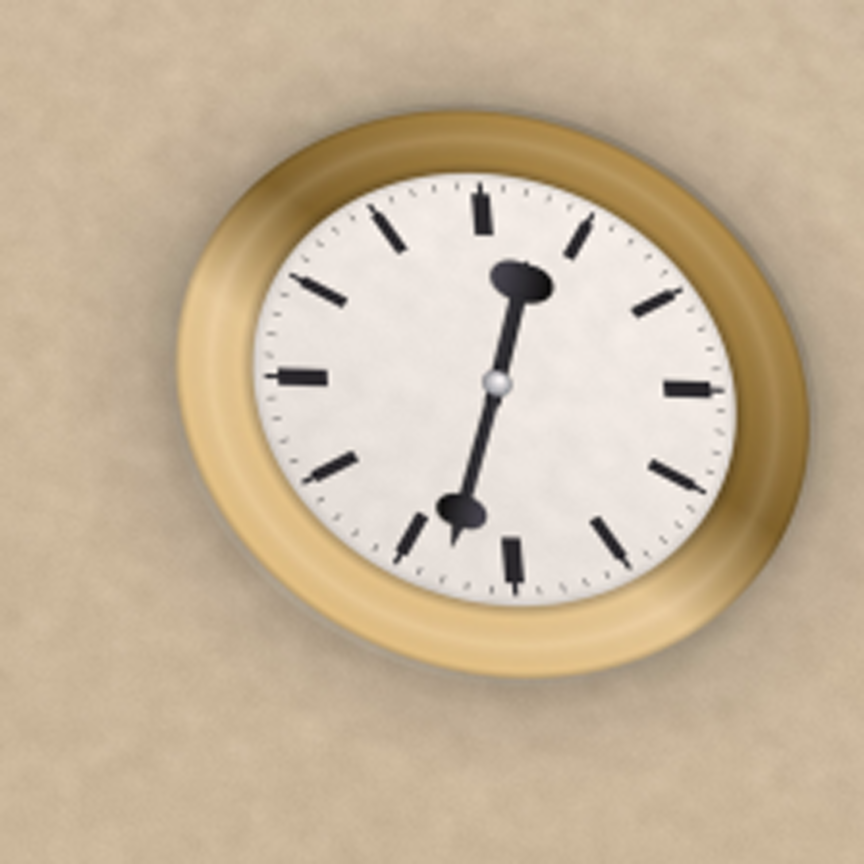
12:33
